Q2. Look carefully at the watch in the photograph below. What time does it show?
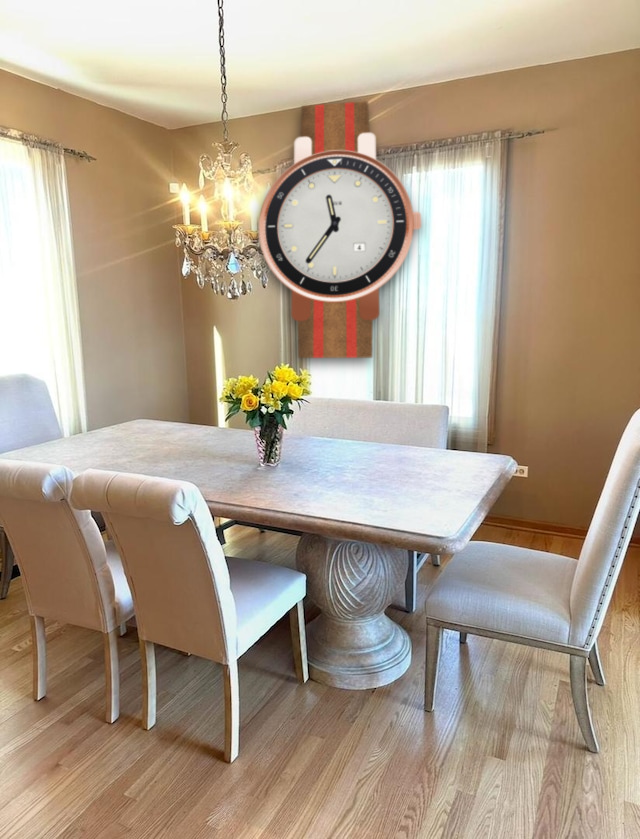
11:36
